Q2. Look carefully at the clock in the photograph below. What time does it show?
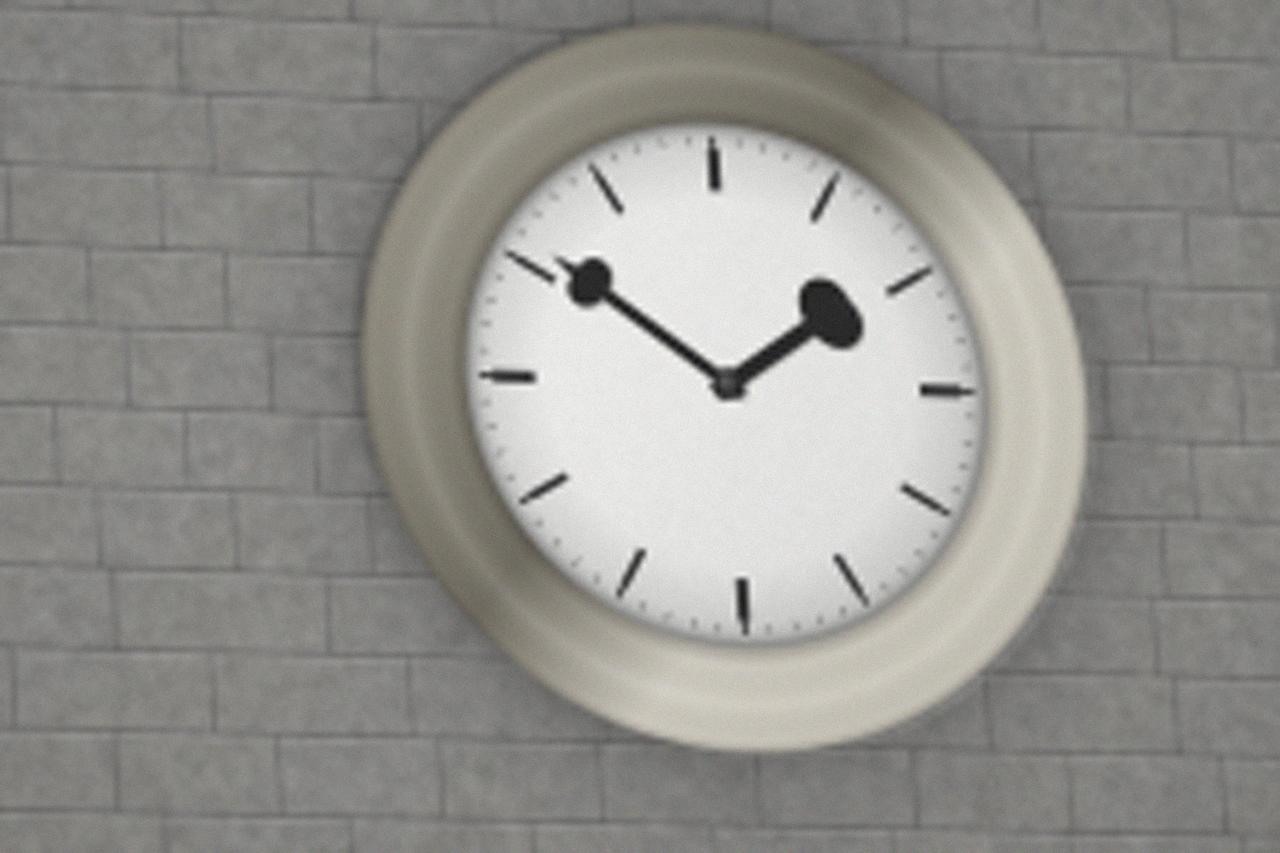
1:51
